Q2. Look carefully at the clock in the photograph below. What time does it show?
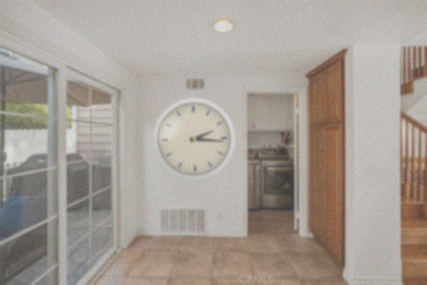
2:16
